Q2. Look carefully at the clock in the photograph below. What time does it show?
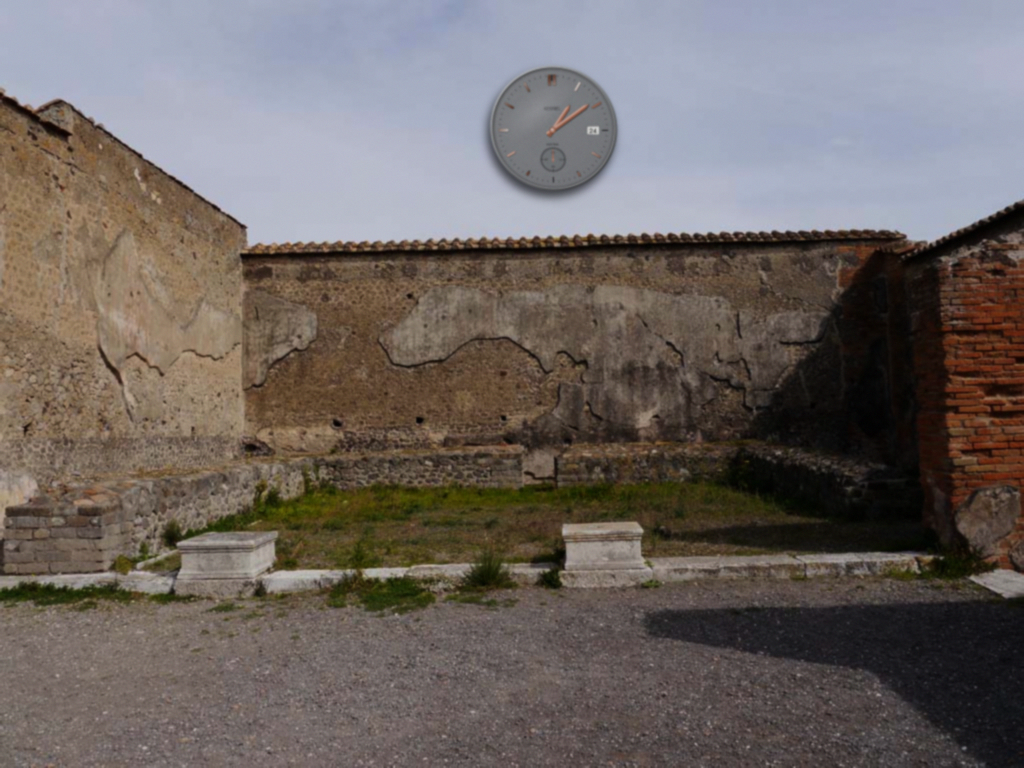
1:09
